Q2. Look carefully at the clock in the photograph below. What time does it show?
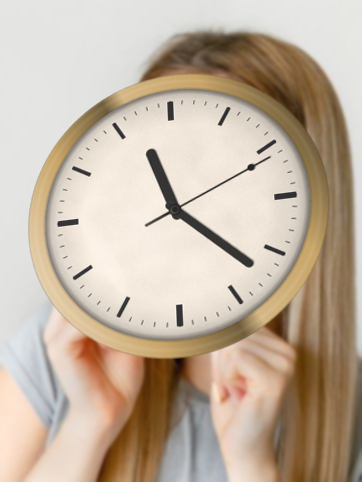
11:22:11
